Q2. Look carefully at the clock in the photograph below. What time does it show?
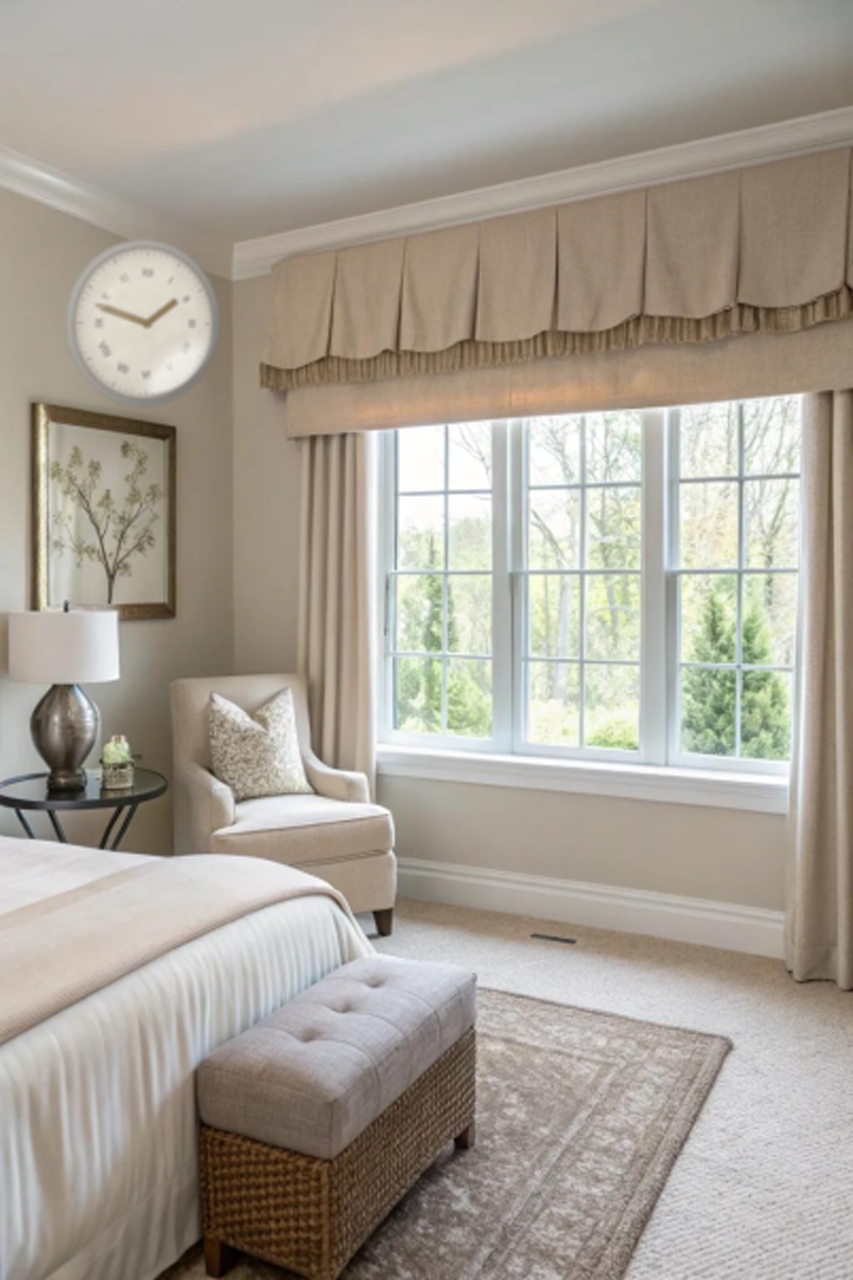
1:48
